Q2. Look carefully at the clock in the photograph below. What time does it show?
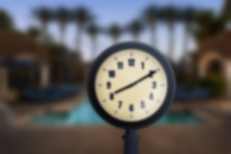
8:10
